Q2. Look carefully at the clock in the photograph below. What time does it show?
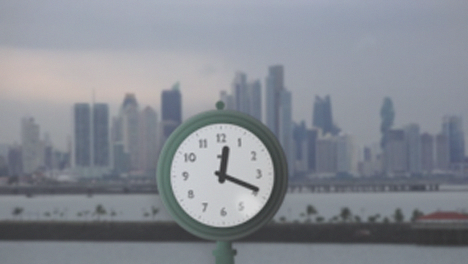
12:19
